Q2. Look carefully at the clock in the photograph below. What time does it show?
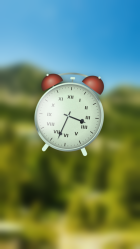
3:33
